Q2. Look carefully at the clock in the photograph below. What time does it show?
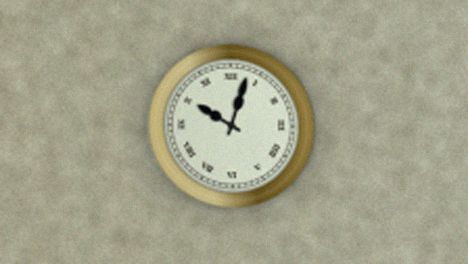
10:03
